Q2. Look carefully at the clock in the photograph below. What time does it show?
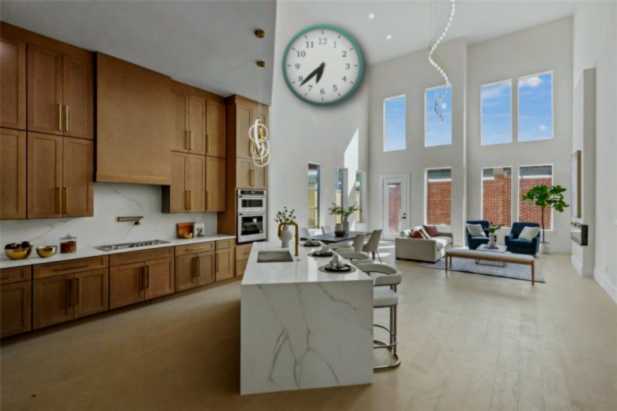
6:38
